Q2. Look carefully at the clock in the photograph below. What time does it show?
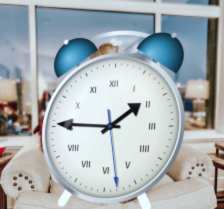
1:45:28
